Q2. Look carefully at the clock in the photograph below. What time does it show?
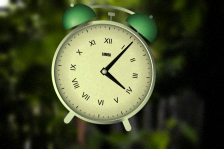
4:06
